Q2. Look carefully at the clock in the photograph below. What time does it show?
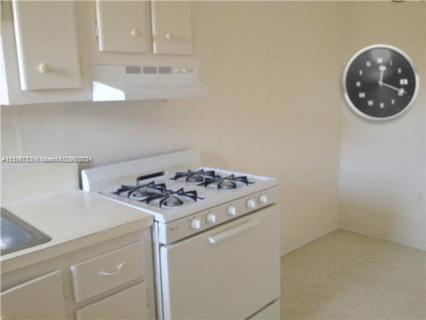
12:19
